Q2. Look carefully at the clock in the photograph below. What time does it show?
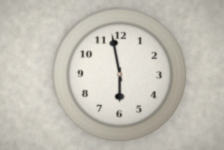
5:58
